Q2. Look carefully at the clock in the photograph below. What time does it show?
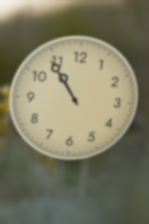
10:54
